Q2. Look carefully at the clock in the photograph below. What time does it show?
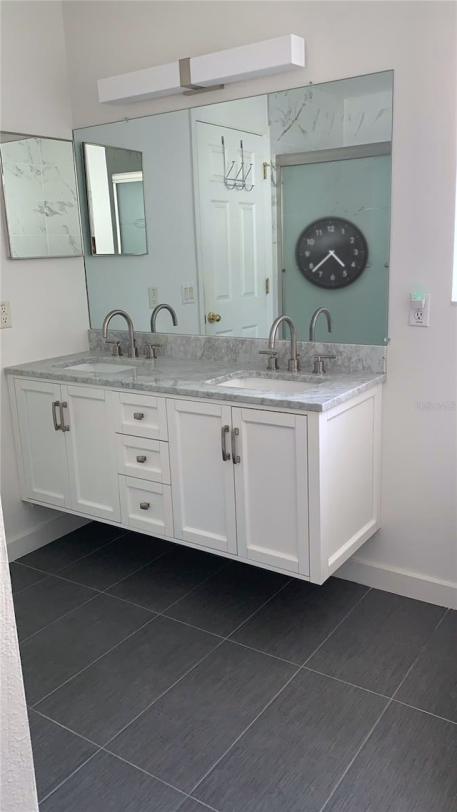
4:38
